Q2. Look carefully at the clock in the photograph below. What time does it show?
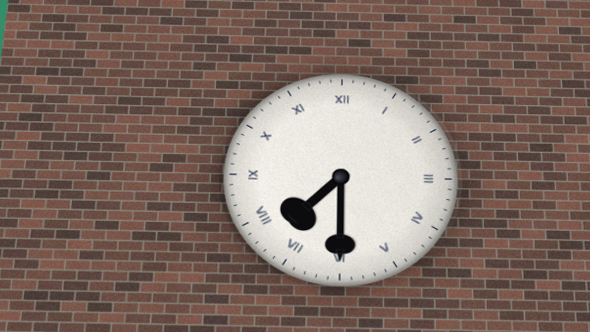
7:30
